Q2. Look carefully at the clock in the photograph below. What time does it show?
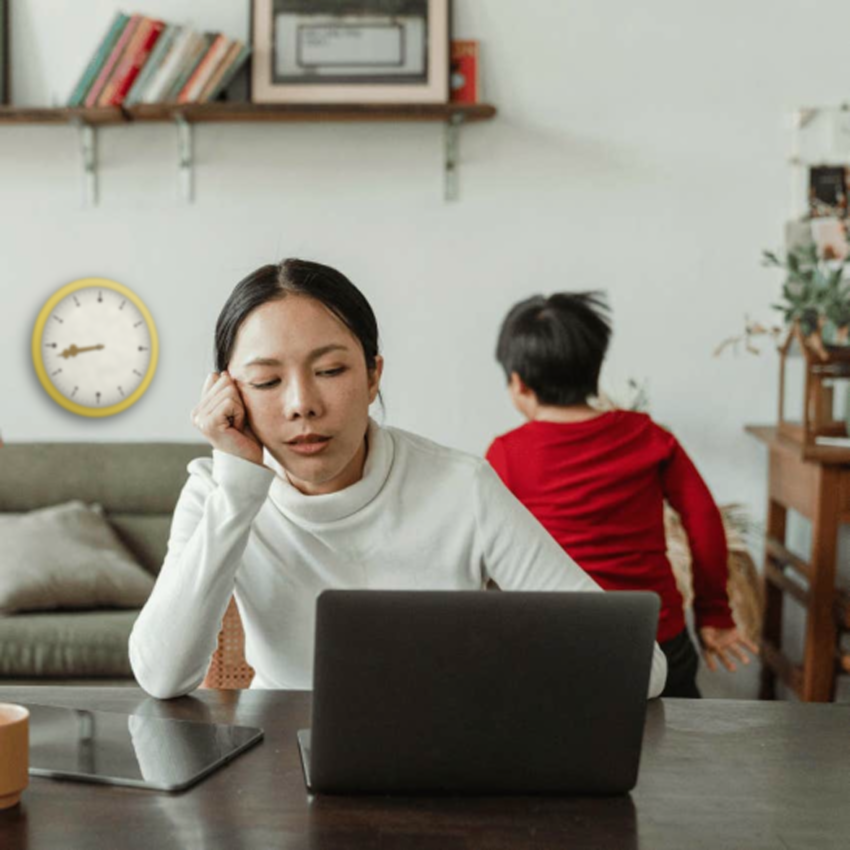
8:43
